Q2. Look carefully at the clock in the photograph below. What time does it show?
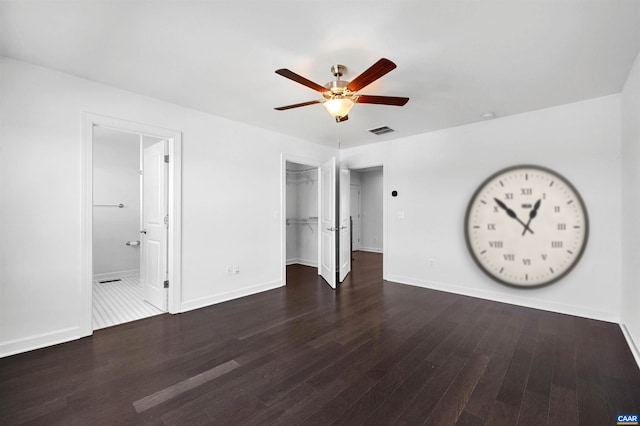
12:52
